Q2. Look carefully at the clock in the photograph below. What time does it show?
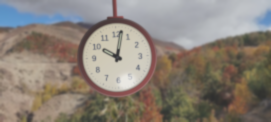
10:02
